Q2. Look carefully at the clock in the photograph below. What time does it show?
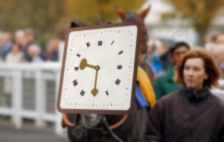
9:30
